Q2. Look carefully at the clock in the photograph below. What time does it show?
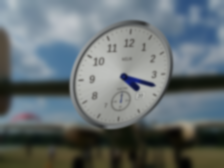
4:18
